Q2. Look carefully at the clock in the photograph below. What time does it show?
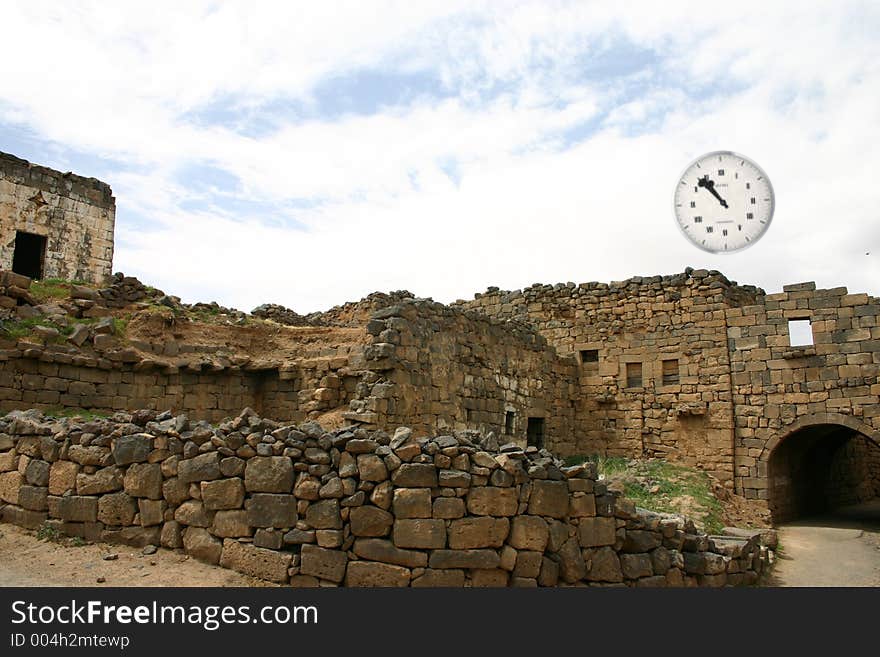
10:53
